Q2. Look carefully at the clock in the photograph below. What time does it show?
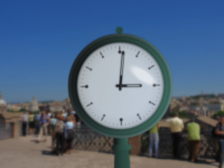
3:01
